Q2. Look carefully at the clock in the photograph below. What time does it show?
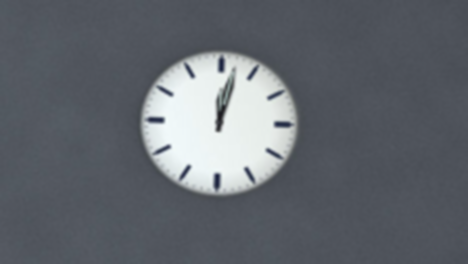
12:02
